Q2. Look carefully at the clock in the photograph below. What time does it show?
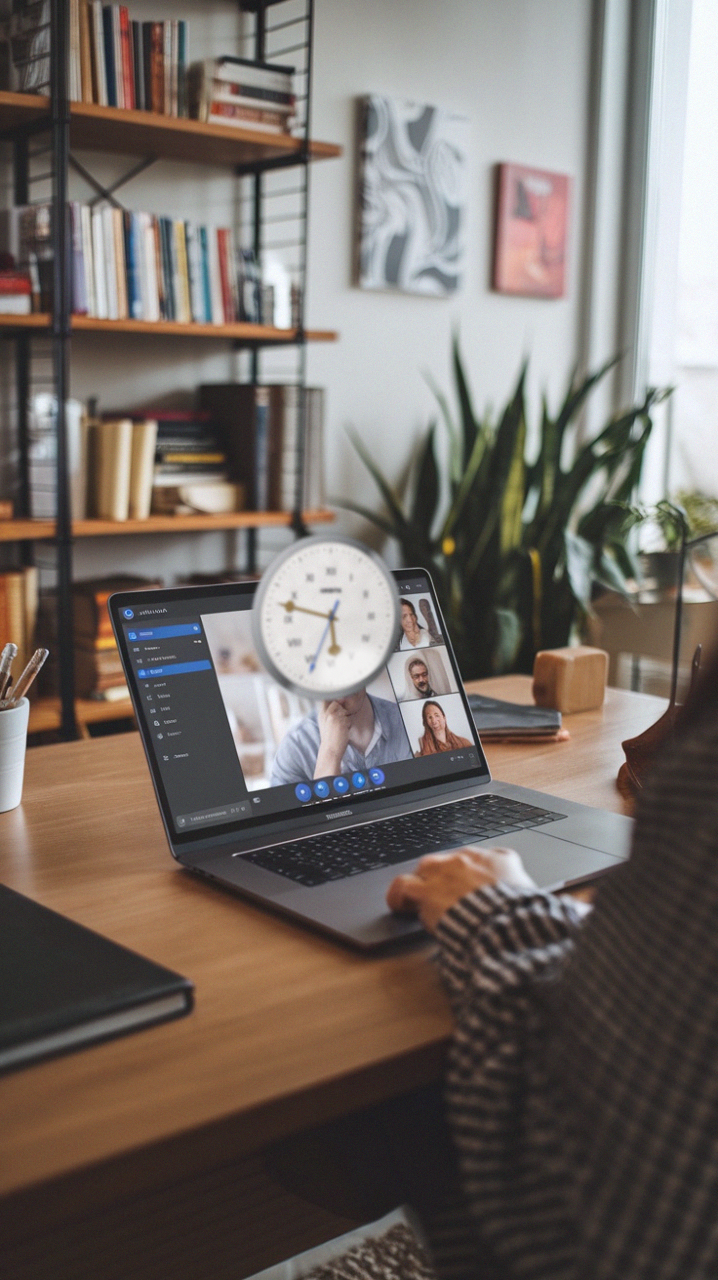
5:47:34
